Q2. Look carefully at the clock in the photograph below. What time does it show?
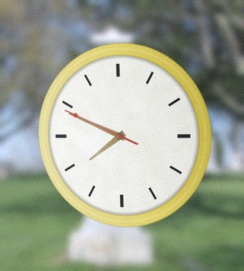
7:48:49
